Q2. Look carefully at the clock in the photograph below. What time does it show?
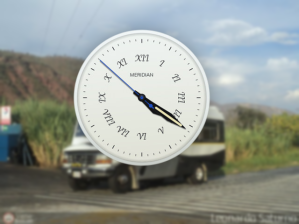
4:20:52
